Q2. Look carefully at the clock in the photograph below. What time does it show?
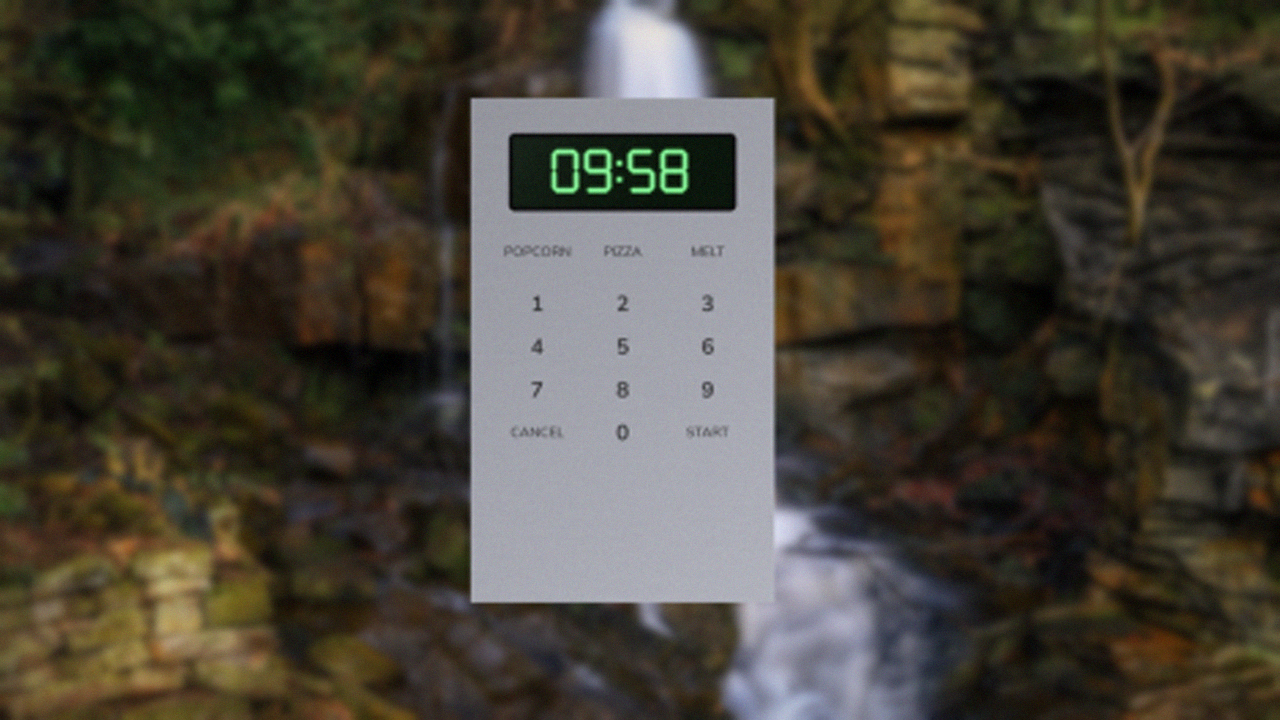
9:58
